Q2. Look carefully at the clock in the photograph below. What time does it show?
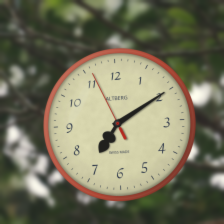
7:09:56
